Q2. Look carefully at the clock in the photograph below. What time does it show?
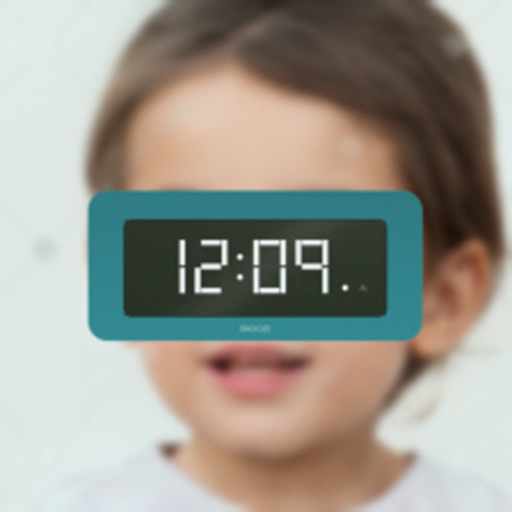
12:09
